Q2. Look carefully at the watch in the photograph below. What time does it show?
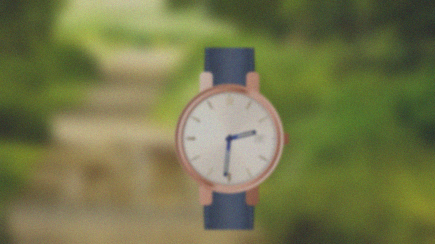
2:31
